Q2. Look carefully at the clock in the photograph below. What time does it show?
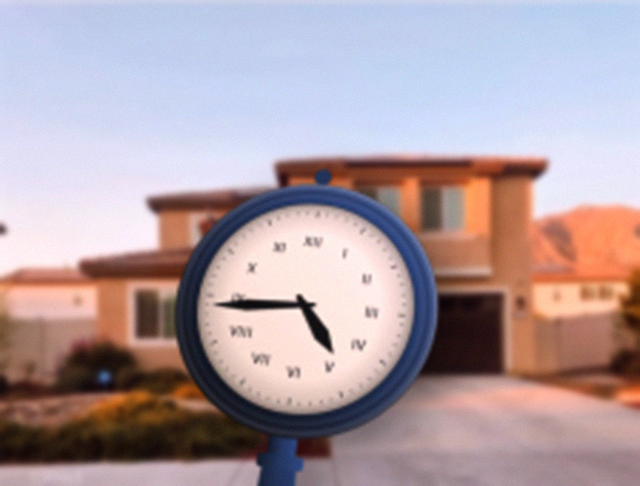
4:44
